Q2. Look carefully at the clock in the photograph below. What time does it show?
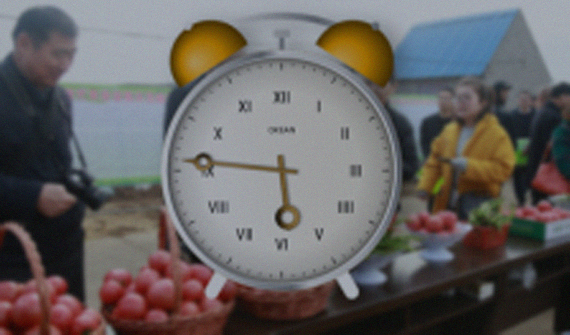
5:46
